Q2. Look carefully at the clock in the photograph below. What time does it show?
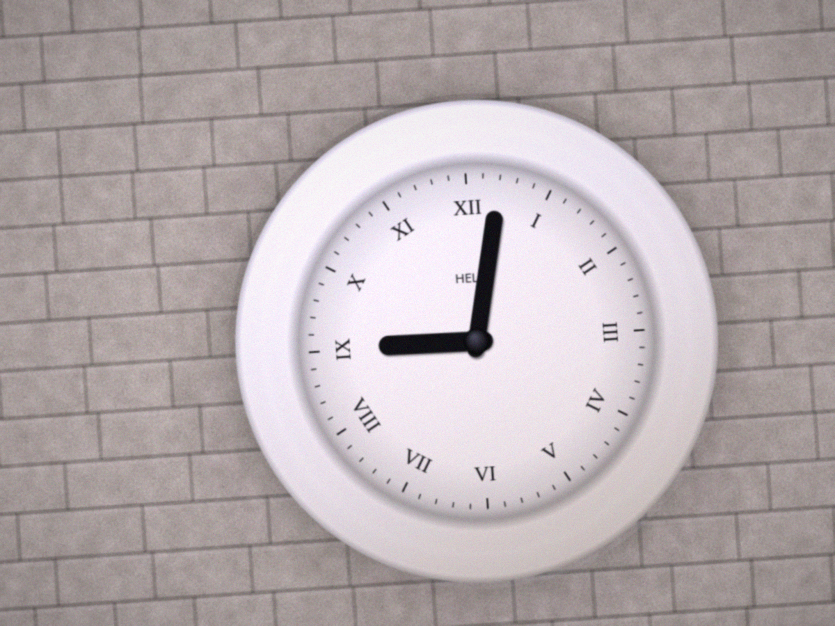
9:02
